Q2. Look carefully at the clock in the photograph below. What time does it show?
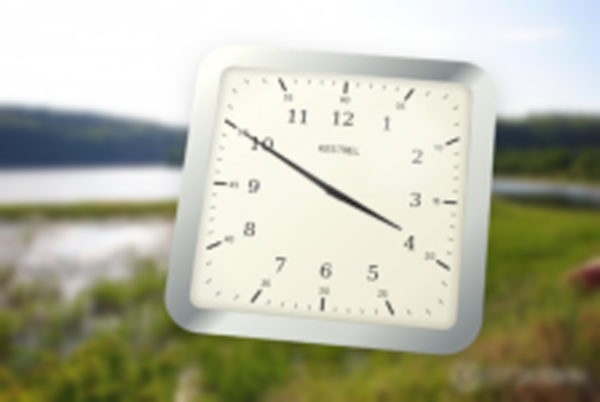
3:50
